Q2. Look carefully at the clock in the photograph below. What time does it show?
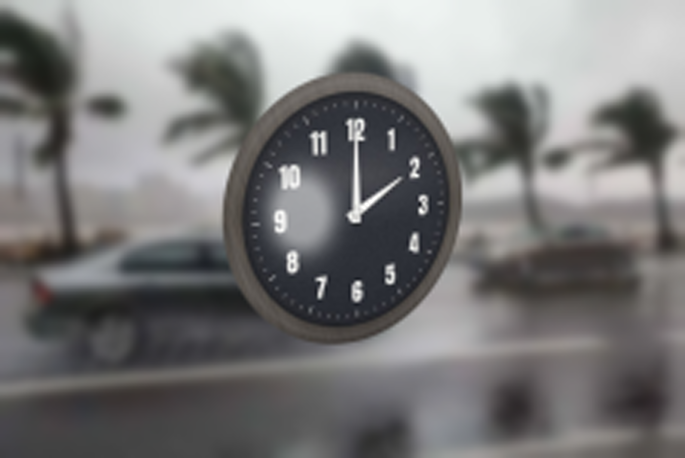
2:00
